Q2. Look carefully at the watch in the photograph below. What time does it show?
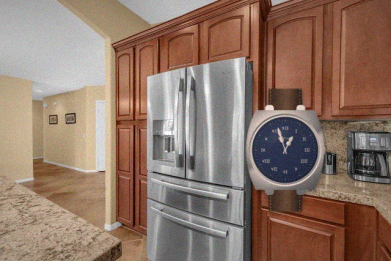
12:57
